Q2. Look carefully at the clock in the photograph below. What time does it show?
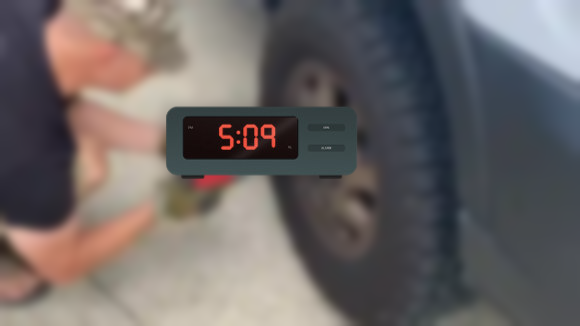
5:09
